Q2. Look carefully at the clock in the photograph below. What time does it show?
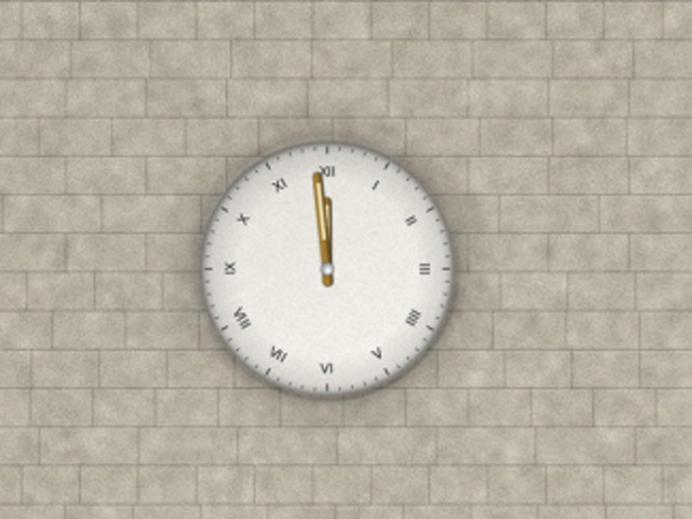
11:59
